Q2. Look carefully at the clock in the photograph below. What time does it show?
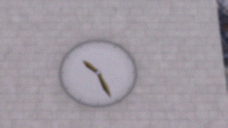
10:26
